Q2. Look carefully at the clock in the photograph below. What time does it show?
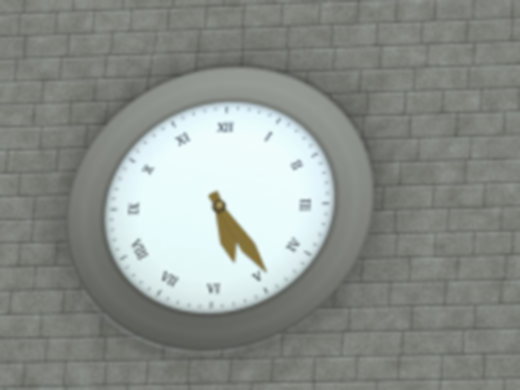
5:24
